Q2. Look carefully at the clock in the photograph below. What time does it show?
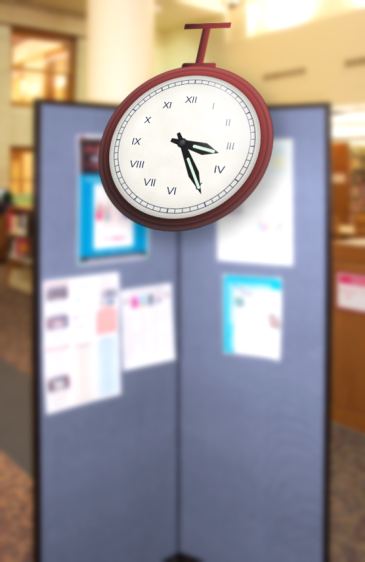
3:25
